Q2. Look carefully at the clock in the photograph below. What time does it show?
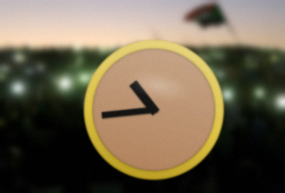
10:44
